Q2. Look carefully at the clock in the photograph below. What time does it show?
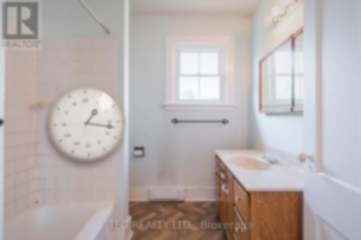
1:17
